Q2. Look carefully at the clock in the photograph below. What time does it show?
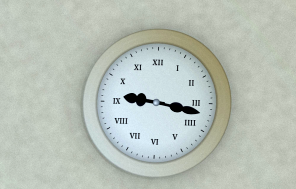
9:17
